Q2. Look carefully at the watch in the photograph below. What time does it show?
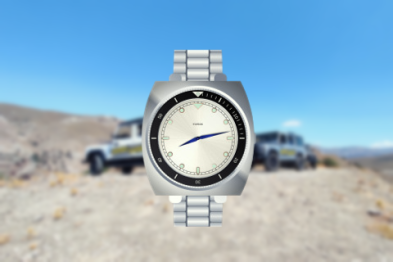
8:13
